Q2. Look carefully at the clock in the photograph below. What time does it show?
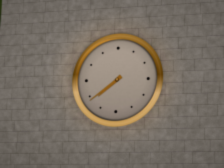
7:39
